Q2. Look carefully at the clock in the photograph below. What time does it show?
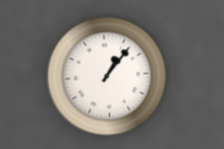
1:07
